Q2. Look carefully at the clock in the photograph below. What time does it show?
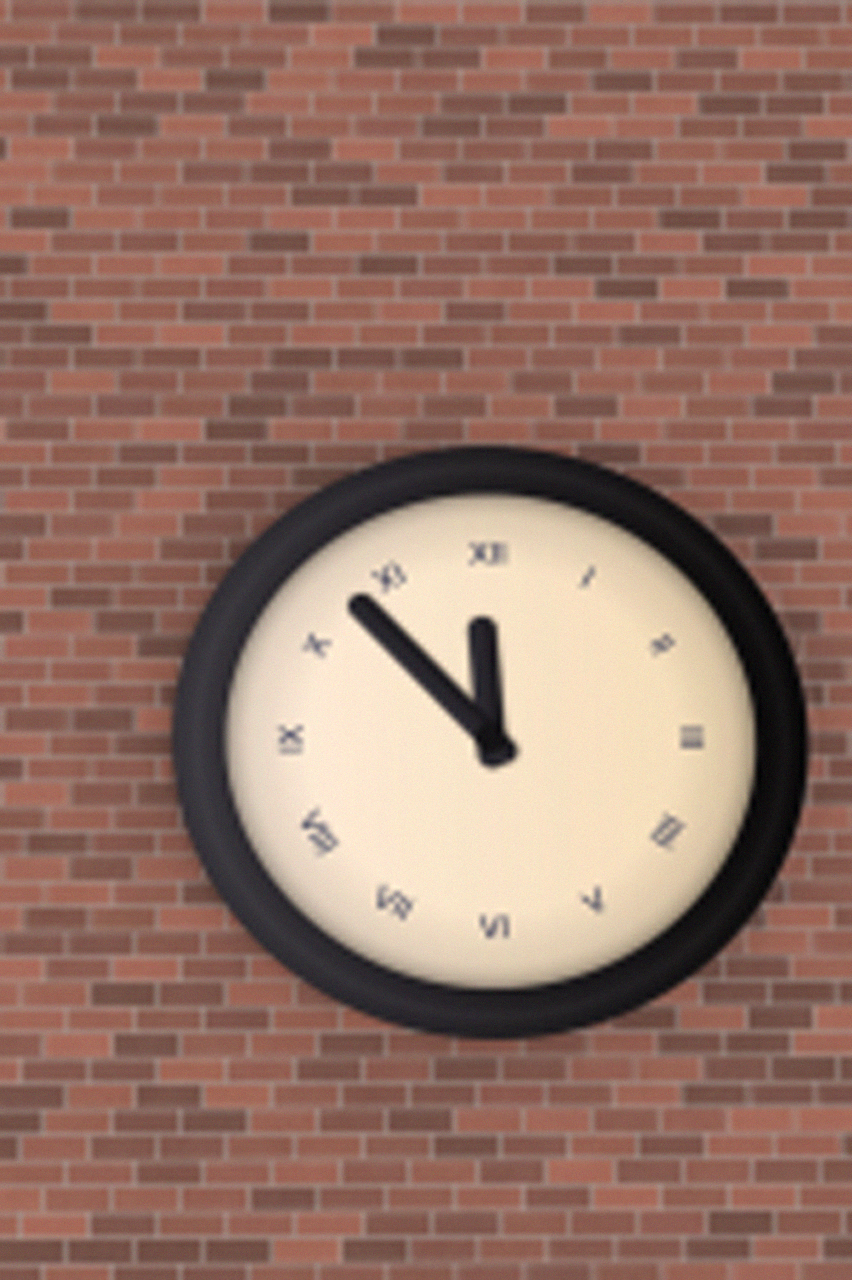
11:53
